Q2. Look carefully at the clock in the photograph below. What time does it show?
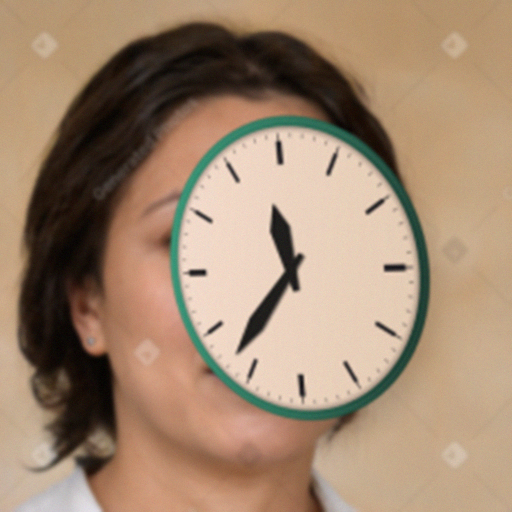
11:37
